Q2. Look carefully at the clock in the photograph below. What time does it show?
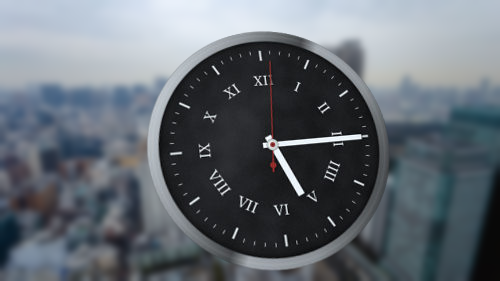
5:15:01
